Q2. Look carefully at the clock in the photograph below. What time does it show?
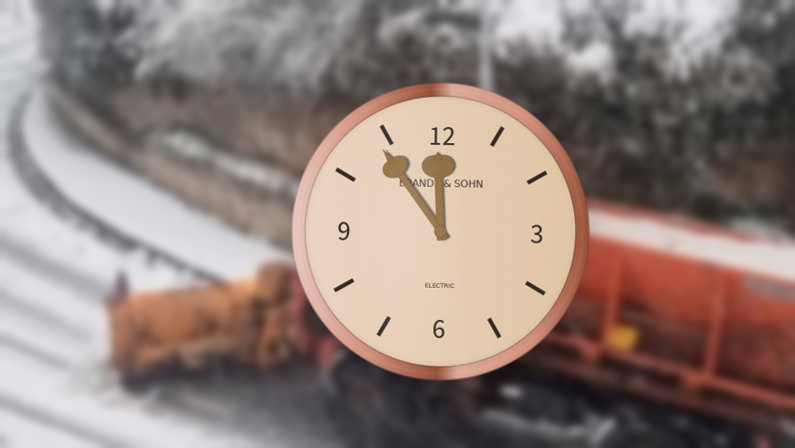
11:54
